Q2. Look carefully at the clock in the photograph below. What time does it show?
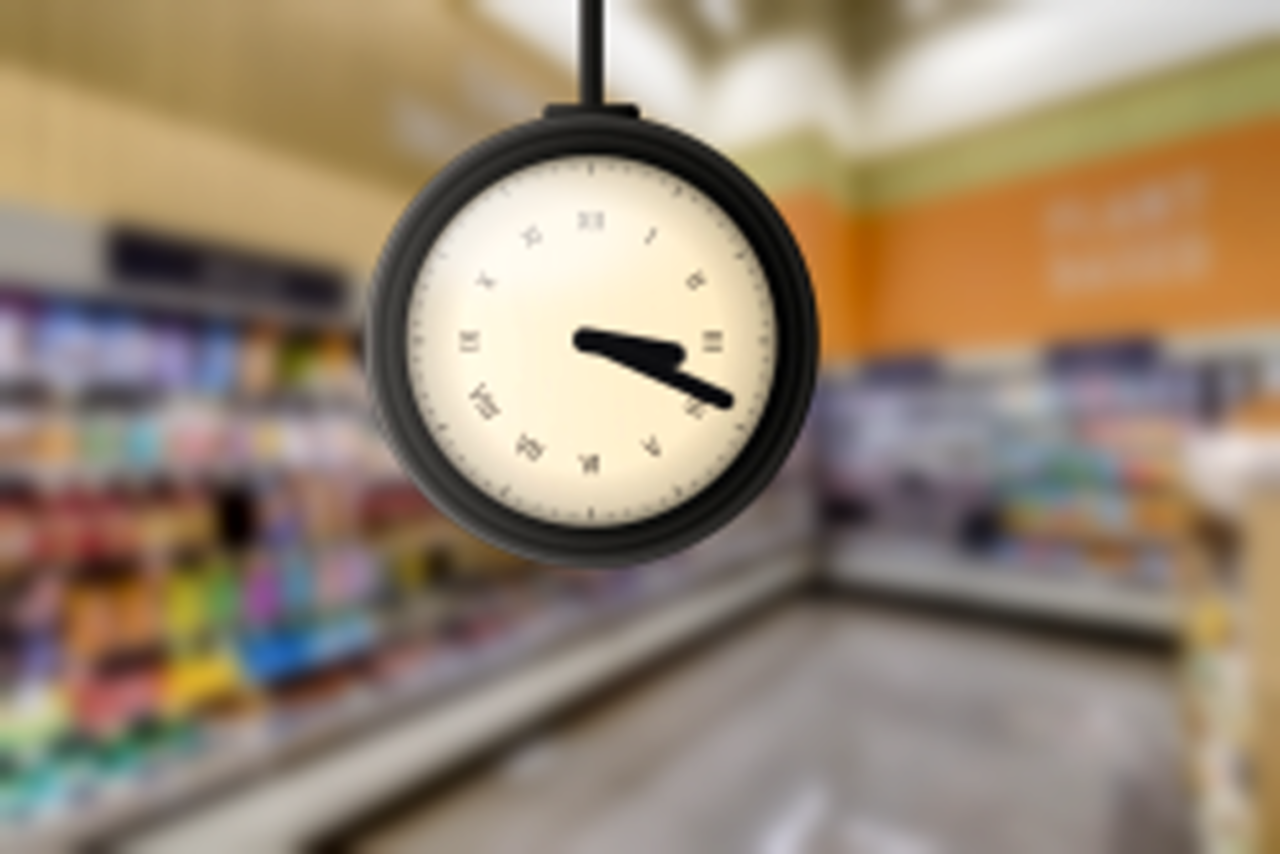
3:19
